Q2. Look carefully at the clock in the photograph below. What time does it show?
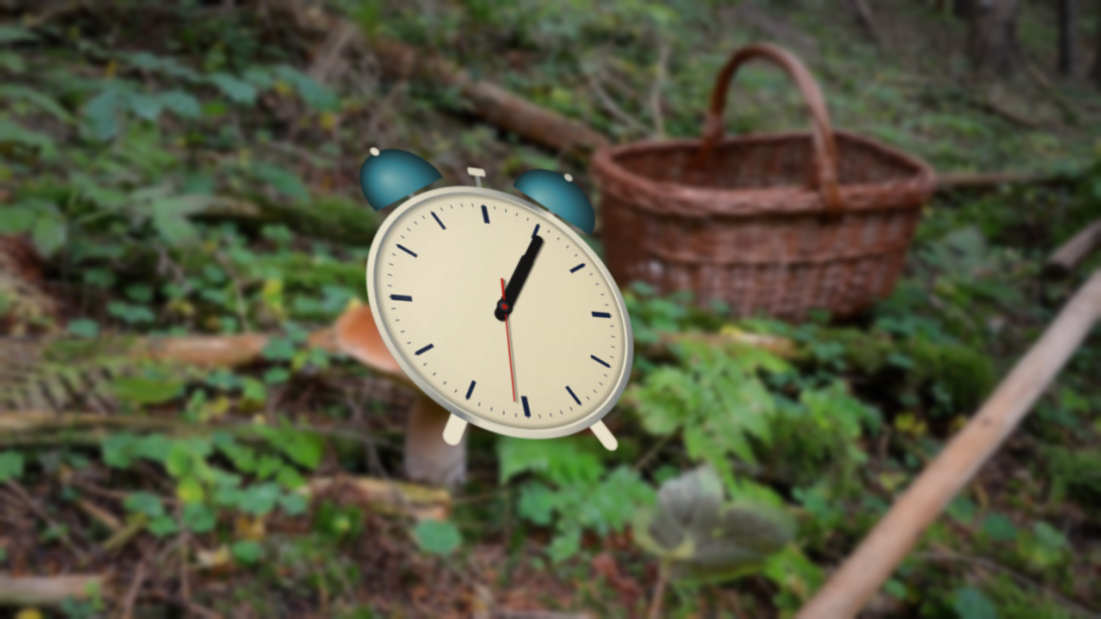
1:05:31
